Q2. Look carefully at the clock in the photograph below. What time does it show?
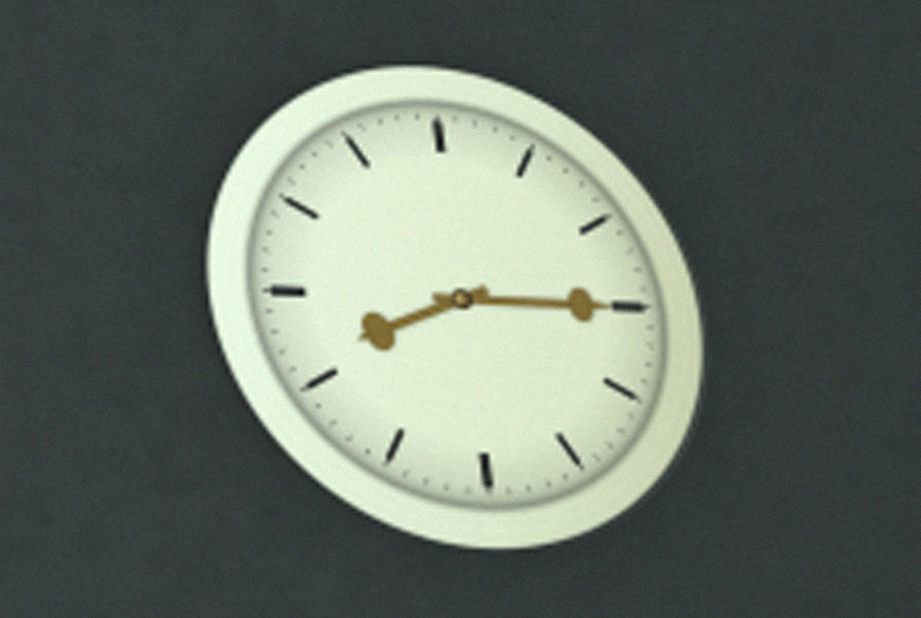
8:15
